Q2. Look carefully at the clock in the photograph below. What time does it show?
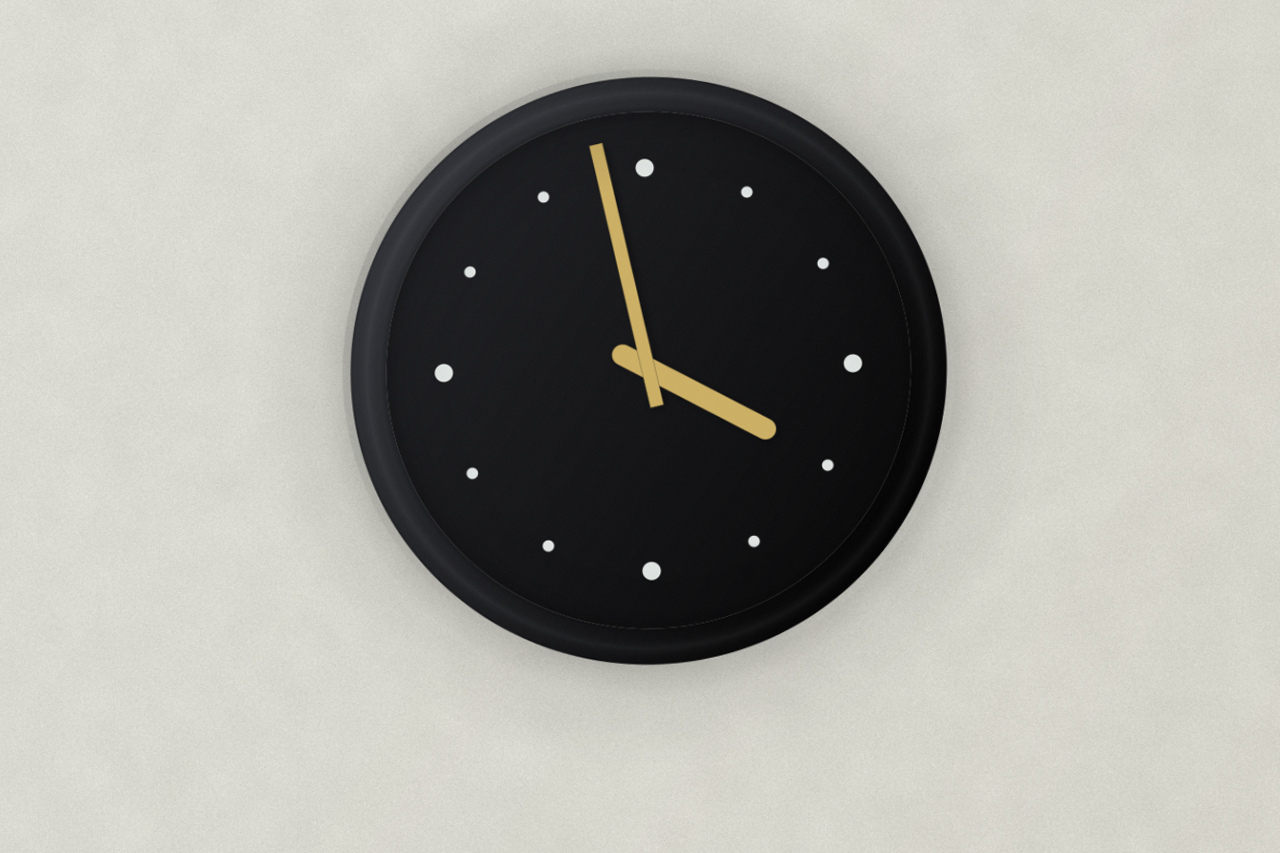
3:58
